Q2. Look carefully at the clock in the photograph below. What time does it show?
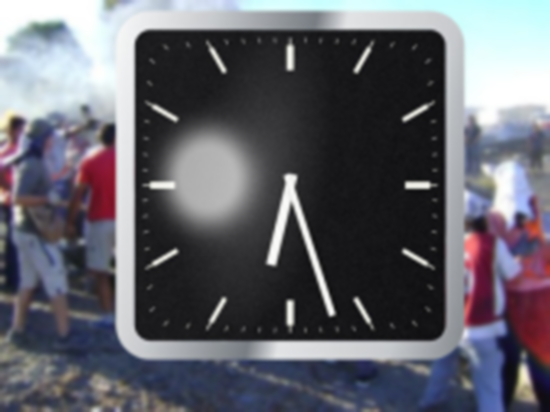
6:27
